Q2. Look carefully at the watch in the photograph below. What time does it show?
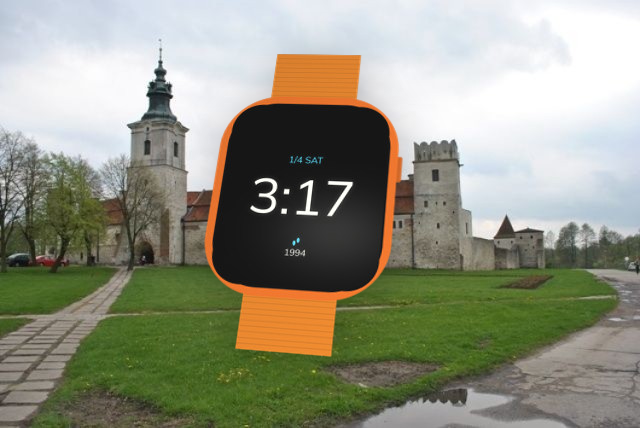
3:17
